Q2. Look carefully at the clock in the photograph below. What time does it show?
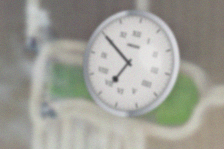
6:50
